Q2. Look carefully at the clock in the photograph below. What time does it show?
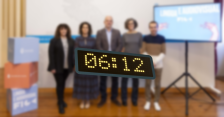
6:12
